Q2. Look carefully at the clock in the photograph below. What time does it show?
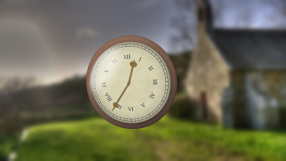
12:36
